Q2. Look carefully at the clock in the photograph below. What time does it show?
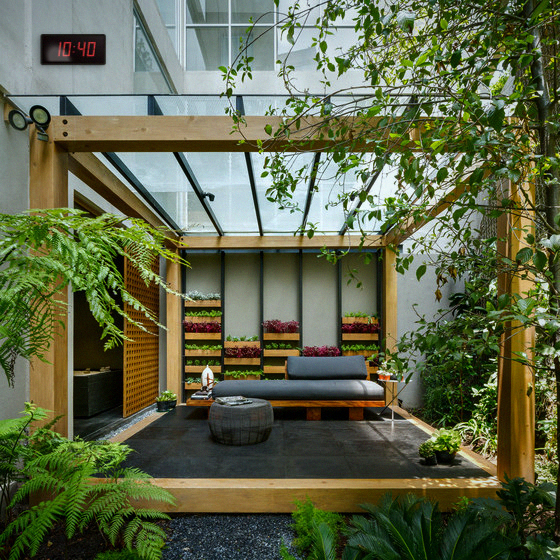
10:40
